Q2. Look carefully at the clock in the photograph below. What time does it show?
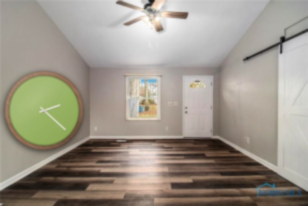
2:22
